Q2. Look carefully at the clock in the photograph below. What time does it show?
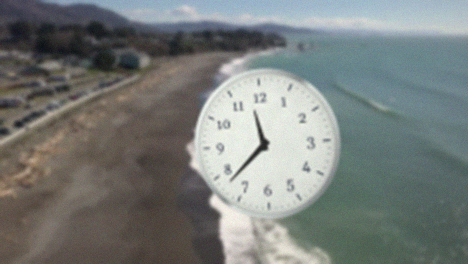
11:38
